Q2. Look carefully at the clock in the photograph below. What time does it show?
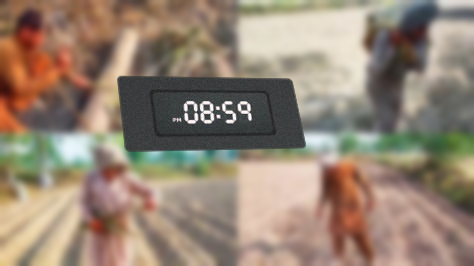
8:59
